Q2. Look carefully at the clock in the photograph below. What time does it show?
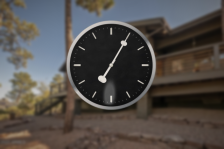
7:05
